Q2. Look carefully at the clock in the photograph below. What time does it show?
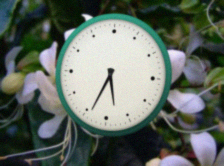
5:34
